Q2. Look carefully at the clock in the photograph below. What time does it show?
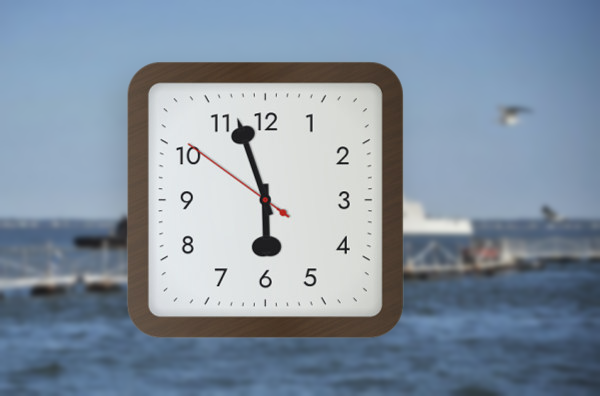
5:56:51
